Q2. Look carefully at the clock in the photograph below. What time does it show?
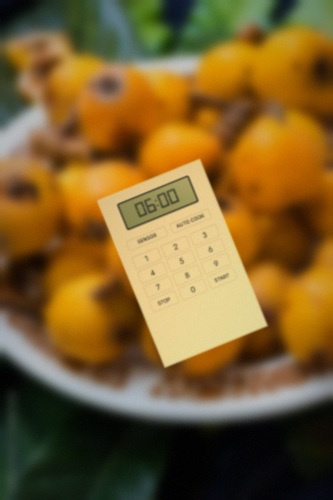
6:00
